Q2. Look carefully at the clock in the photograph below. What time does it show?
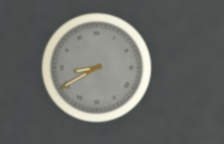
8:40
